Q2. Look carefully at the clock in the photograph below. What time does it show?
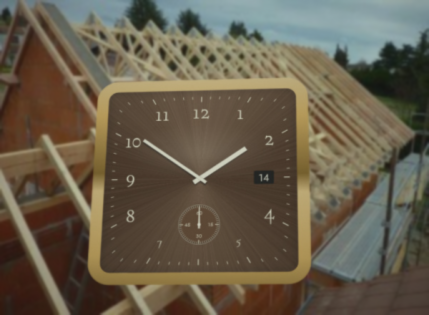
1:51
